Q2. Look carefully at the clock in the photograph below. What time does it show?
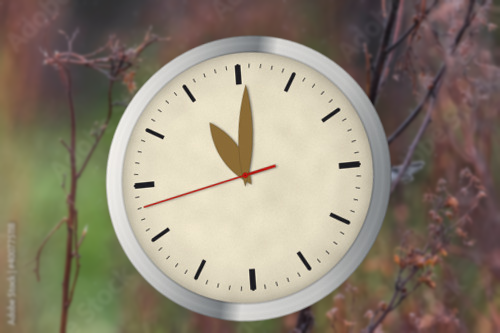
11:00:43
